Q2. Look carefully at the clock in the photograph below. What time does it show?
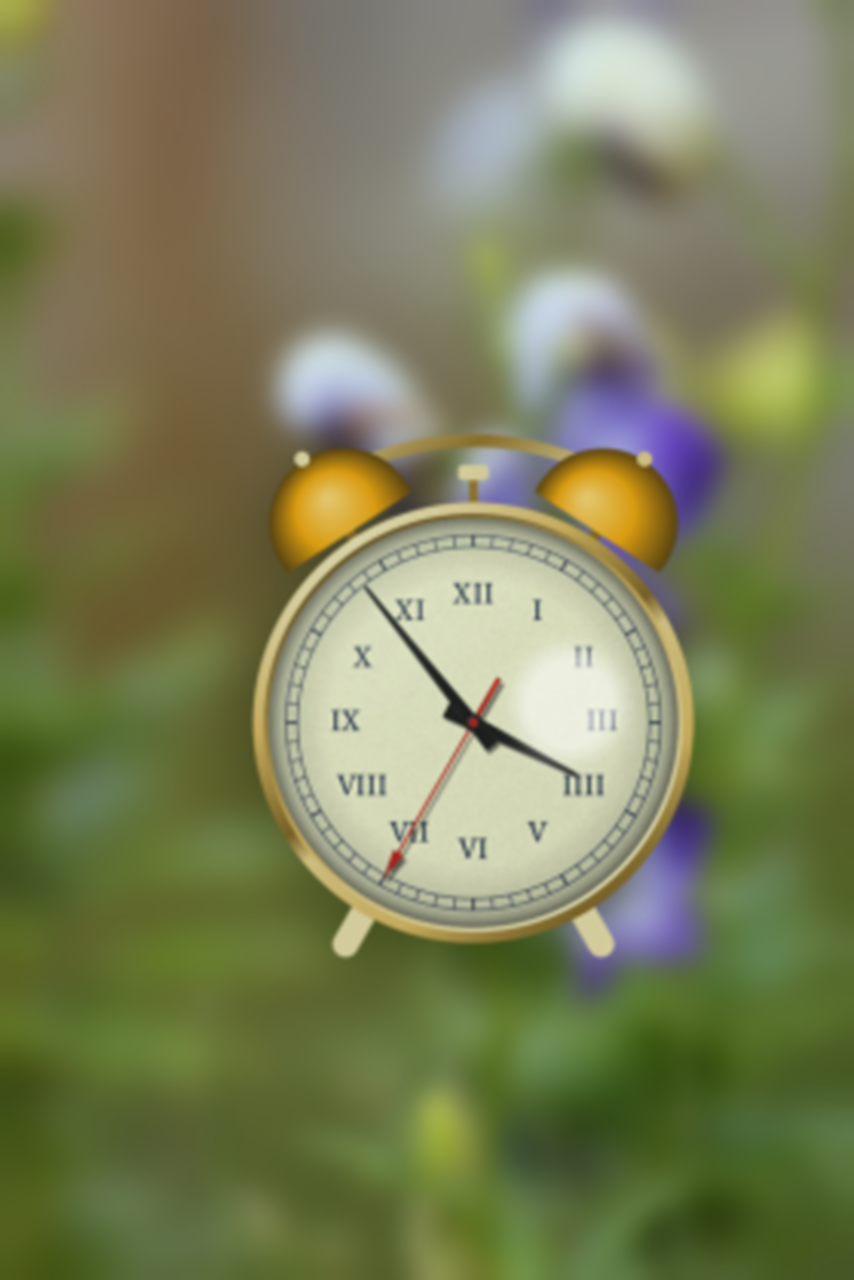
3:53:35
